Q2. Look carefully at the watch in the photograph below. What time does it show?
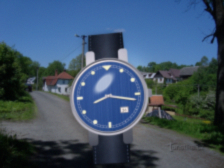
8:17
